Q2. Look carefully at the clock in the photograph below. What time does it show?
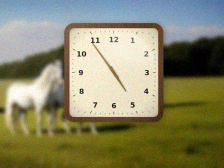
4:54
